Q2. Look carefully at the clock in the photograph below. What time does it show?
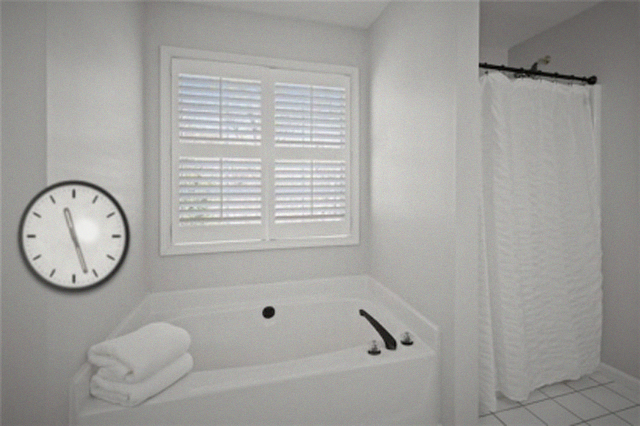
11:27
